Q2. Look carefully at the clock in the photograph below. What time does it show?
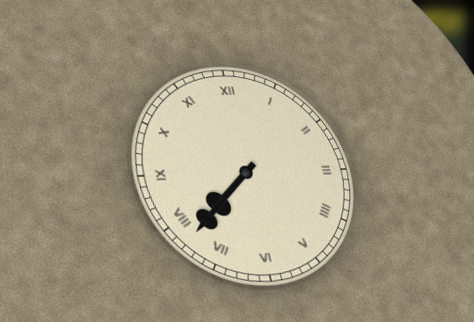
7:38
